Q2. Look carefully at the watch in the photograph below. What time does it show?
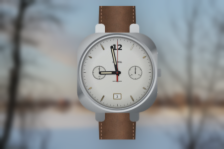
8:58
